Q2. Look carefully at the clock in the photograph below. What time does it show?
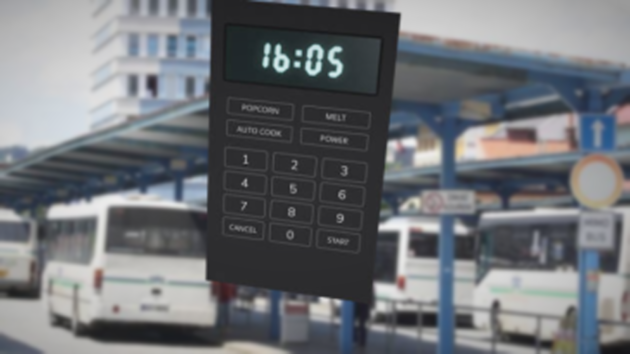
16:05
